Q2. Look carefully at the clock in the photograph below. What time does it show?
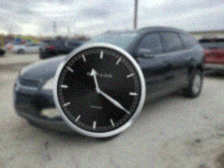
11:20
